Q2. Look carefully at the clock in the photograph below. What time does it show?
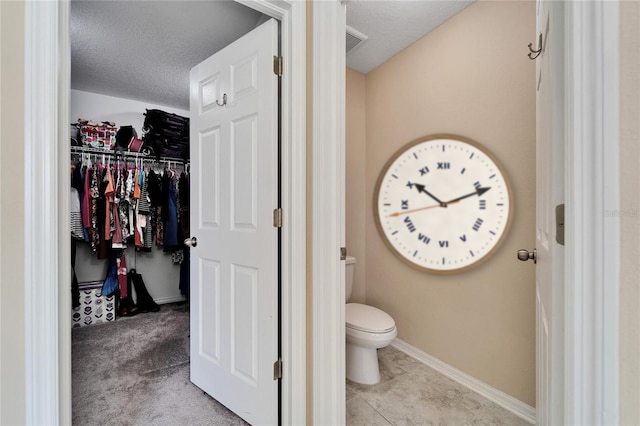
10:11:43
